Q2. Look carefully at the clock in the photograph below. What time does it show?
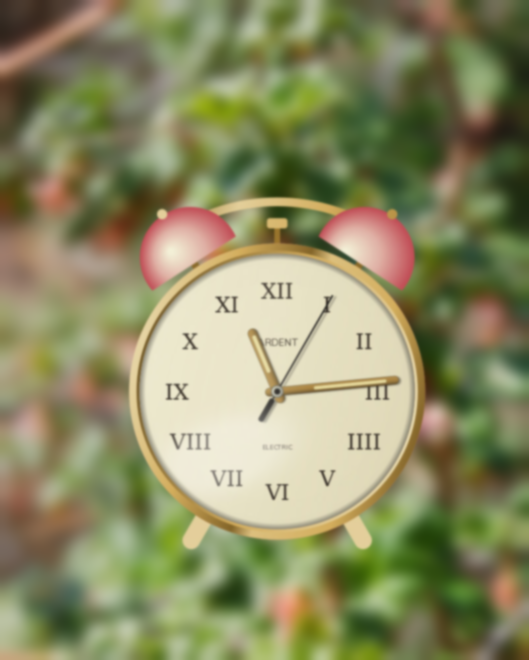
11:14:05
